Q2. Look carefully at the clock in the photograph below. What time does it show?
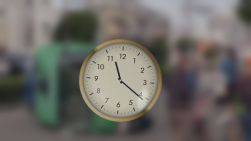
11:21
